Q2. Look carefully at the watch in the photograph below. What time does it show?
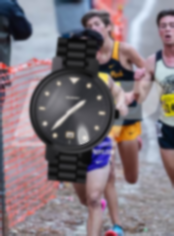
1:37
